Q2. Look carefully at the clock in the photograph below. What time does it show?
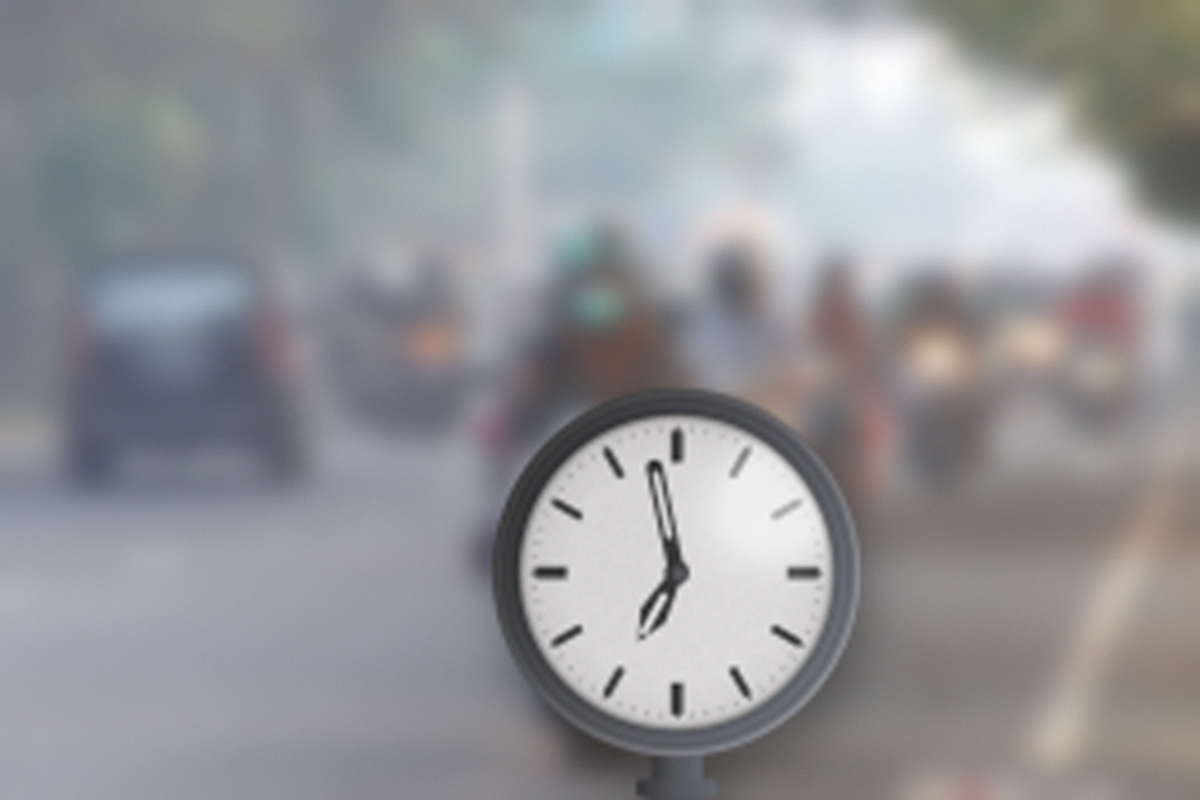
6:58
